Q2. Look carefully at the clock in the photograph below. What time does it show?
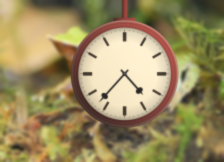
4:37
